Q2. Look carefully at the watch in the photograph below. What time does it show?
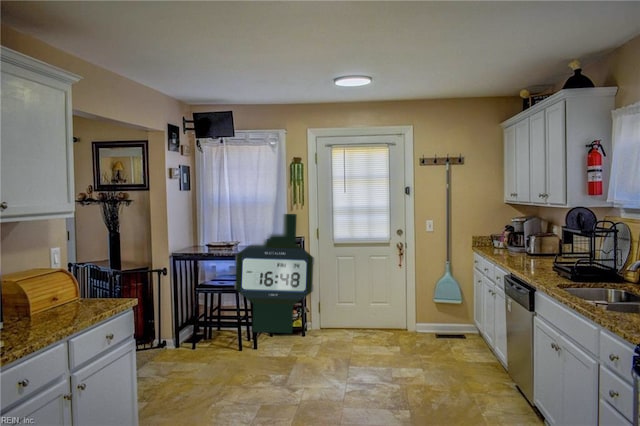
16:48
